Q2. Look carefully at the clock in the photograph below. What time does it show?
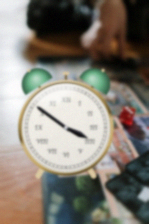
3:51
